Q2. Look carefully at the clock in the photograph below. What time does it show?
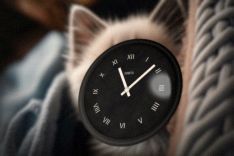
11:08
